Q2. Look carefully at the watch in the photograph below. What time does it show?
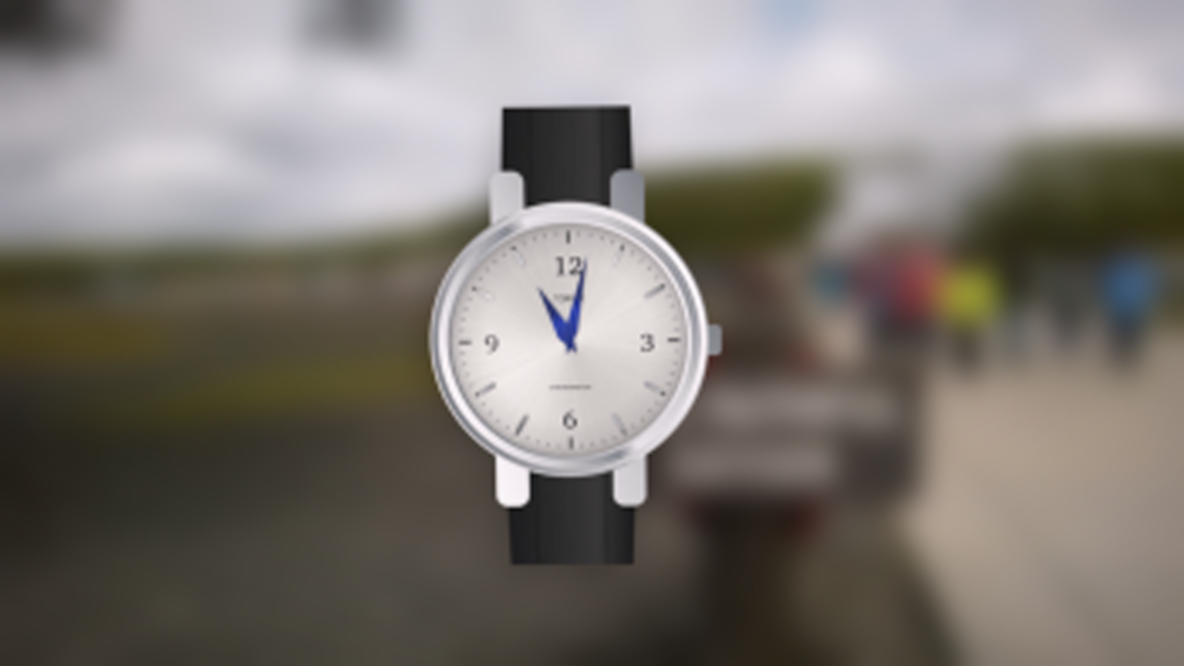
11:02
